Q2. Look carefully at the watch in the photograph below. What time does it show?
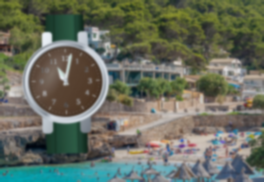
11:02
